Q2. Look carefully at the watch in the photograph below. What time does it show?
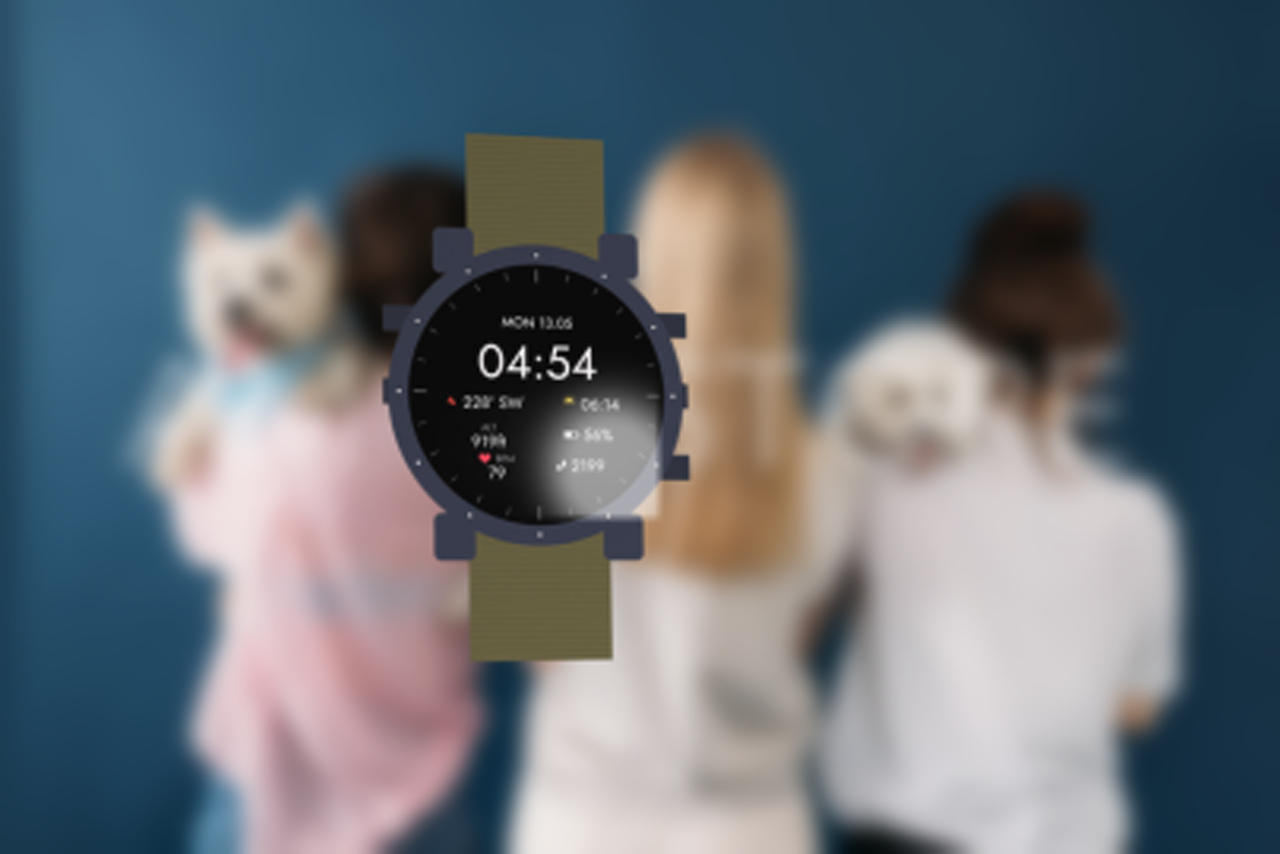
4:54
